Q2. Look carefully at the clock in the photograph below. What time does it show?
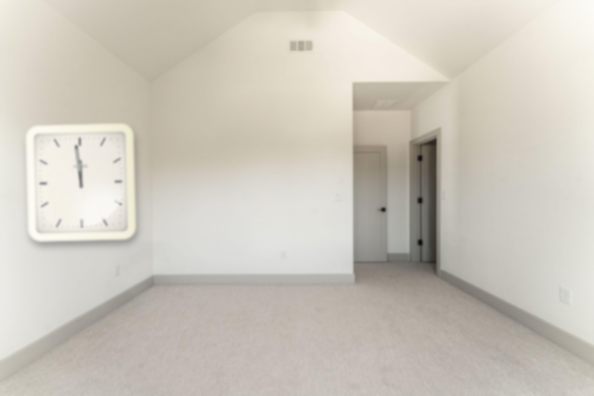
11:59
